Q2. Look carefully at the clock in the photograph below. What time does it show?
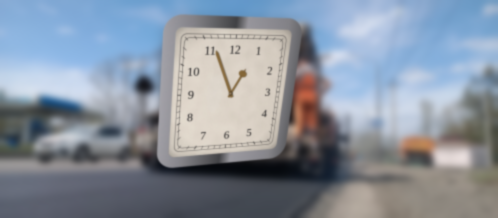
12:56
